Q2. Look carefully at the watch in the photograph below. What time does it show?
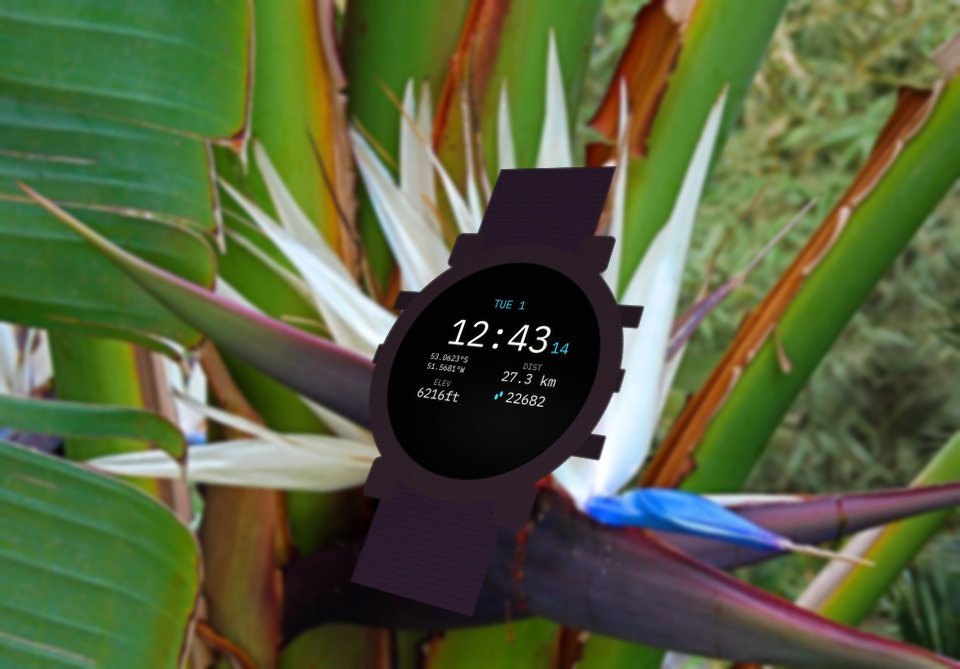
12:43:14
